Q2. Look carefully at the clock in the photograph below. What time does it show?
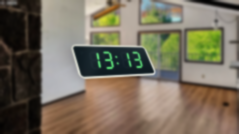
13:13
